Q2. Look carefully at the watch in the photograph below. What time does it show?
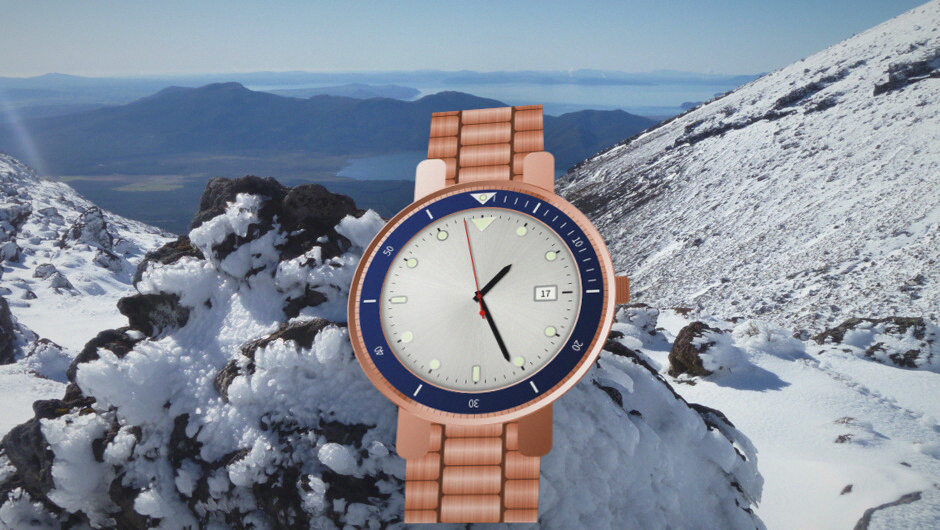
1:25:58
